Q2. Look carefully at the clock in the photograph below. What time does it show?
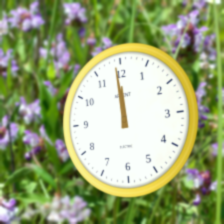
11:59
